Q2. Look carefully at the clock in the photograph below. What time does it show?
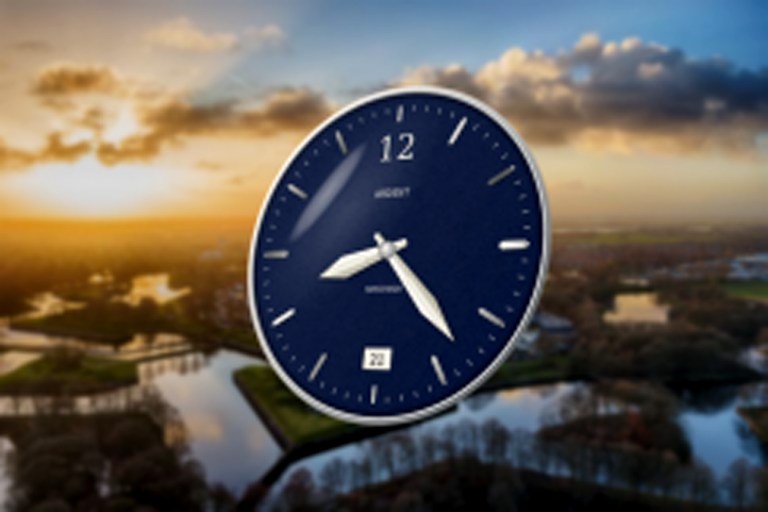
8:23
